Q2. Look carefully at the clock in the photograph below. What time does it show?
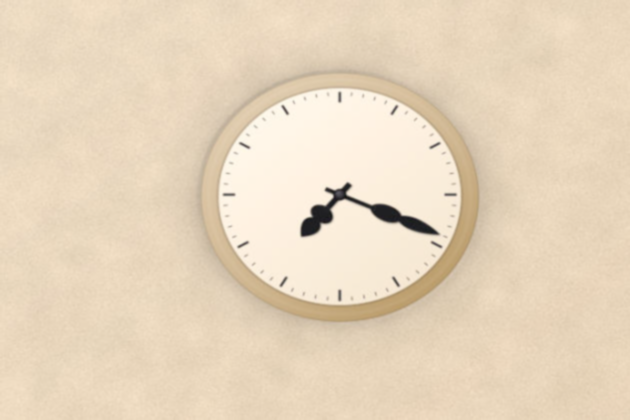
7:19
